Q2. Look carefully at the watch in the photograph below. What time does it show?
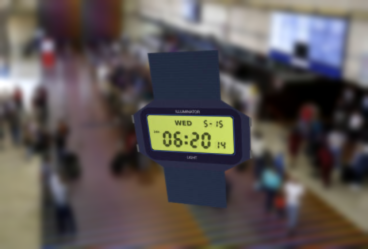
6:20
